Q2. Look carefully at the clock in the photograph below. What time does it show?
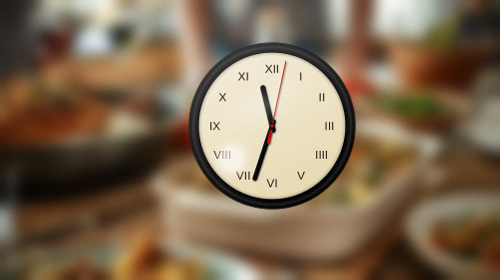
11:33:02
